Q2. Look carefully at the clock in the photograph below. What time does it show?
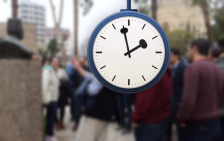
1:58
